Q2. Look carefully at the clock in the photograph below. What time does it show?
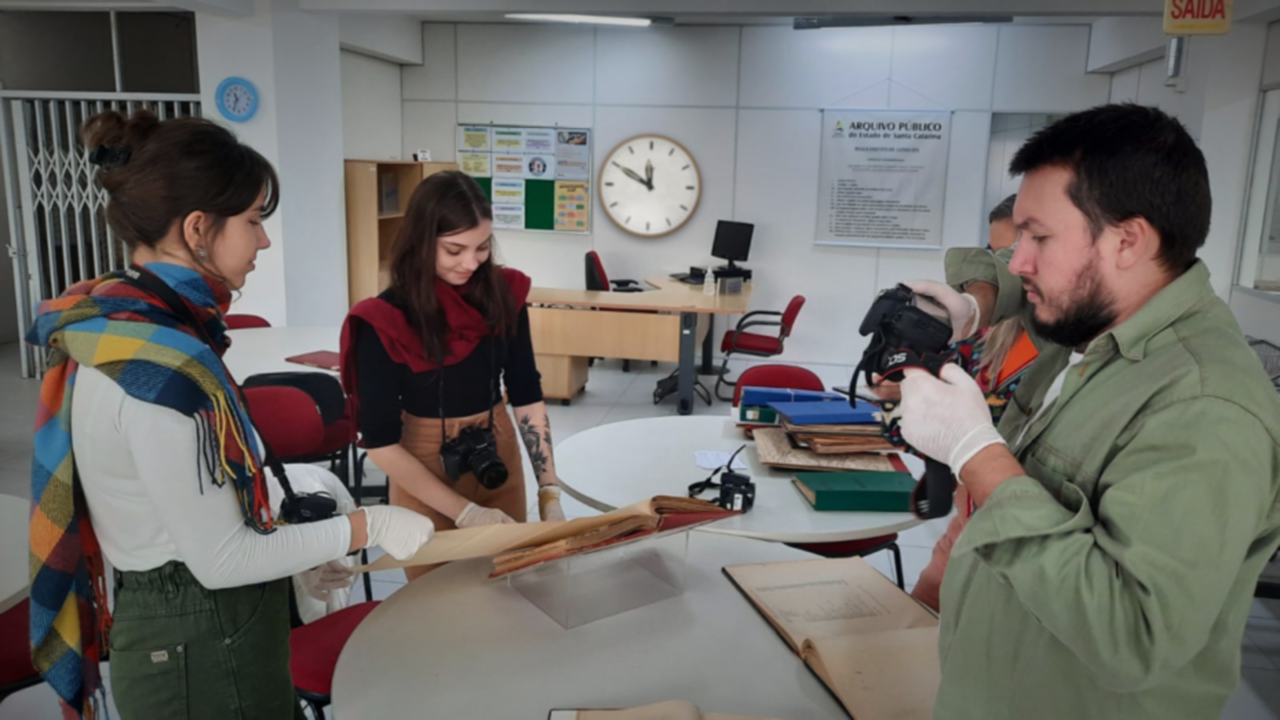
11:50
